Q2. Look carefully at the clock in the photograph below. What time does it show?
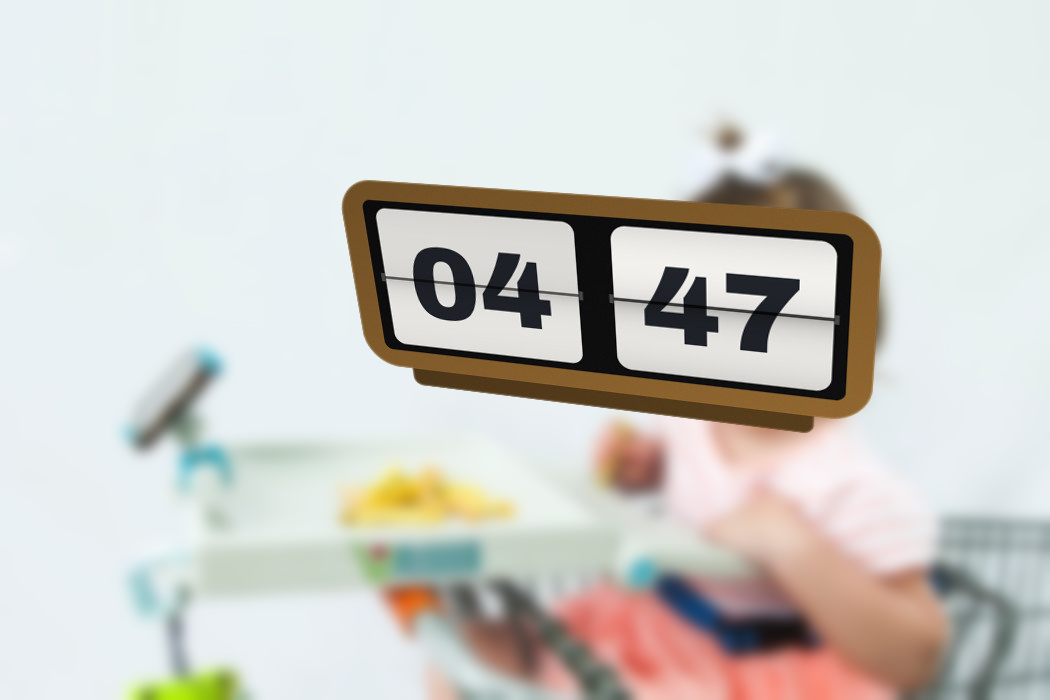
4:47
